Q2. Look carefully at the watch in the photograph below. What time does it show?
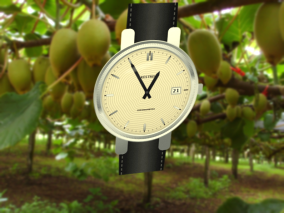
12:55
